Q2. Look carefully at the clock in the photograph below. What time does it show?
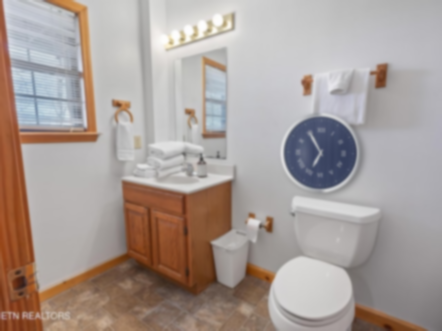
6:55
